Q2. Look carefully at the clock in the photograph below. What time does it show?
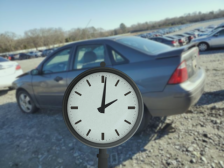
2:01
